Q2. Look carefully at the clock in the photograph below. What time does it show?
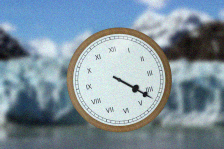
4:22
